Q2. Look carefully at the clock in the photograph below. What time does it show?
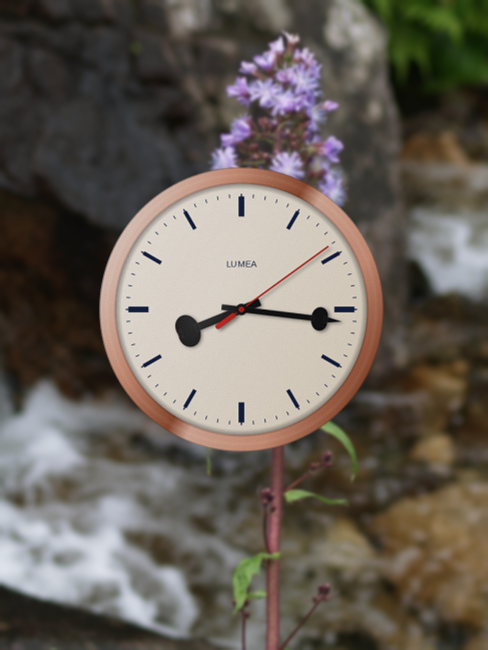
8:16:09
